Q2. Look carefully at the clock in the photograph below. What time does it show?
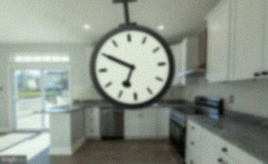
6:50
